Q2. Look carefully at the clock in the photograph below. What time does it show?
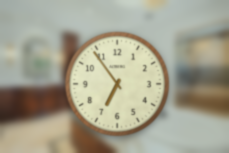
6:54
